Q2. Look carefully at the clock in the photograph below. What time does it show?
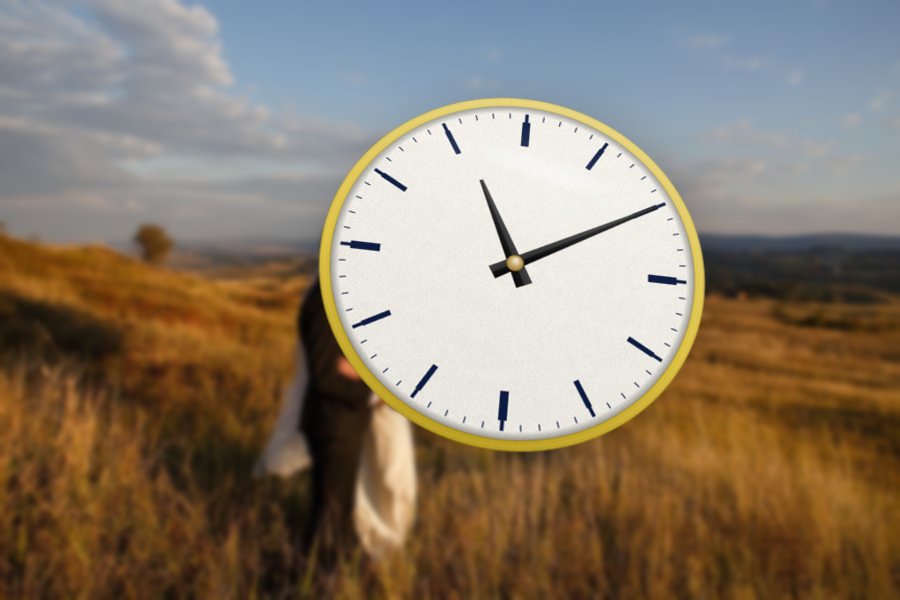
11:10
